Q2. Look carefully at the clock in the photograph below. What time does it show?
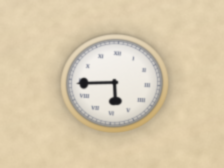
5:44
